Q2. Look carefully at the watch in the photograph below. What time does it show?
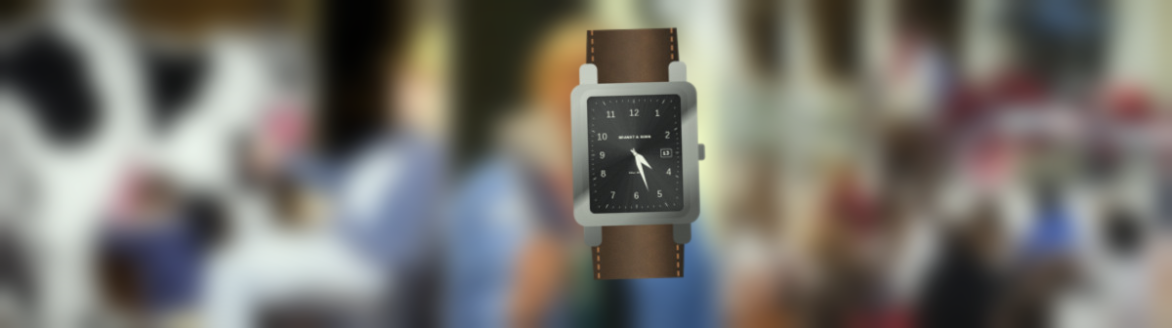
4:27
